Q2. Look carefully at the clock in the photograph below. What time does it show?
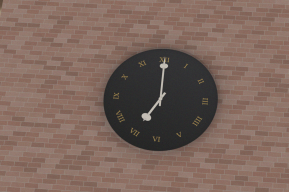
7:00
